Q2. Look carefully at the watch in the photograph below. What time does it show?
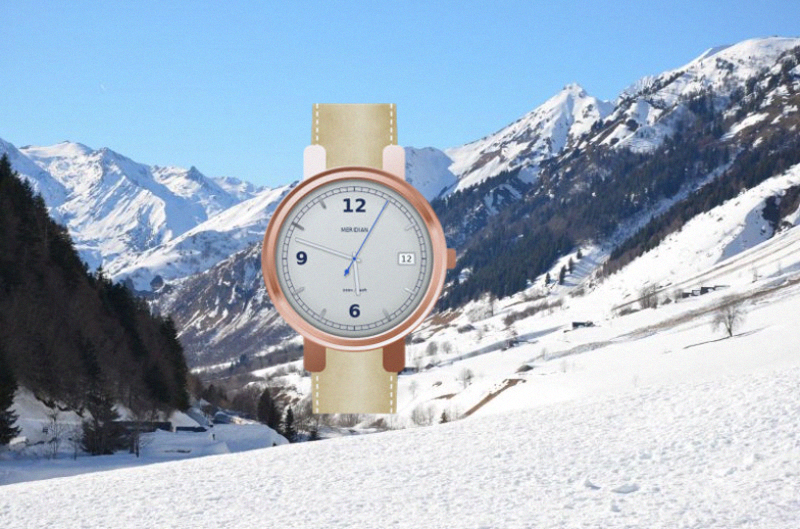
5:48:05
